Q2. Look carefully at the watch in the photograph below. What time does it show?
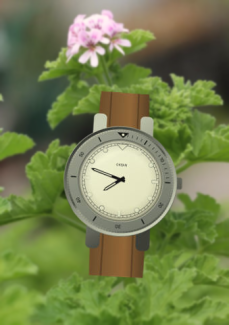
7:48
